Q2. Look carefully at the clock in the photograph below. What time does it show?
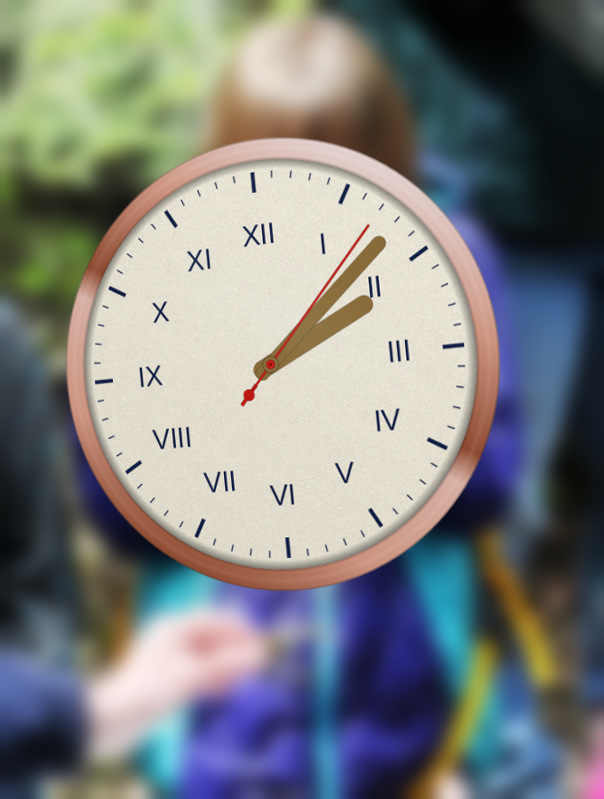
2:08:07
